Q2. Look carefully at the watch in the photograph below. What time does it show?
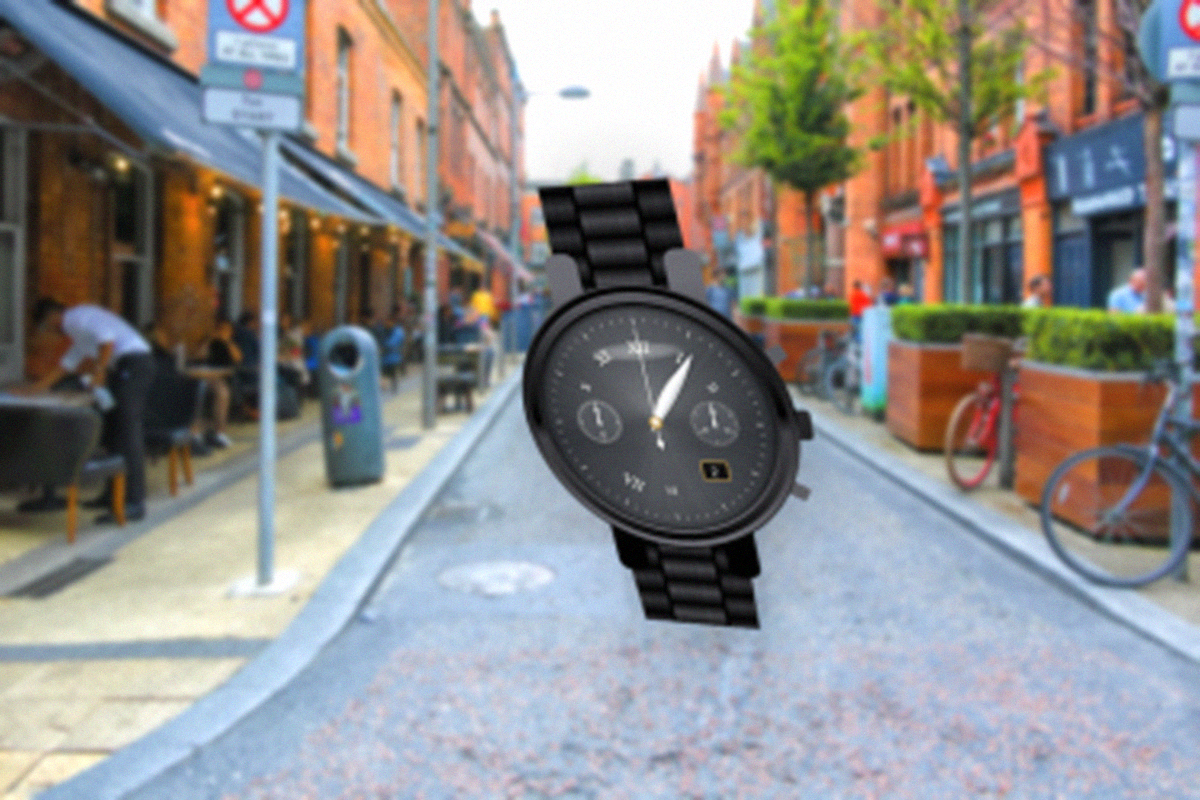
1:06
